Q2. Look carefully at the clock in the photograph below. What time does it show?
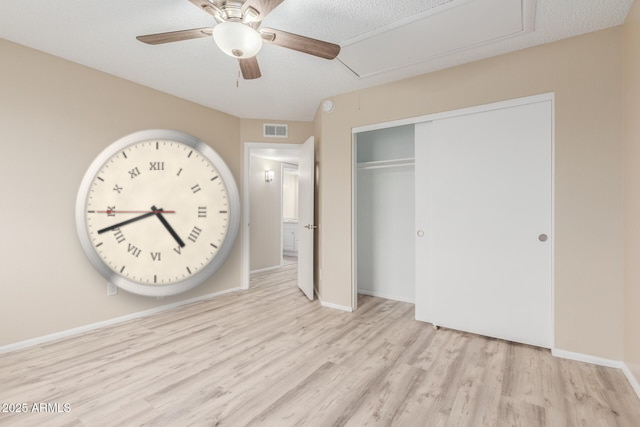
4:41:45
